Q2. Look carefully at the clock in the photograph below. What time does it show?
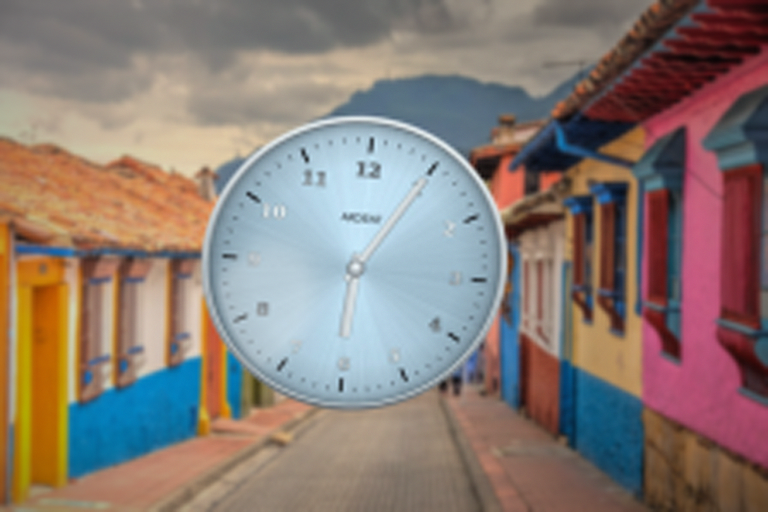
6:05
